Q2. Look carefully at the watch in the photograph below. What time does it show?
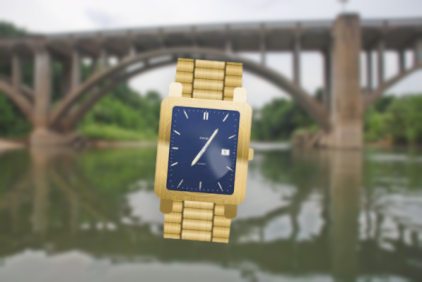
7:05
